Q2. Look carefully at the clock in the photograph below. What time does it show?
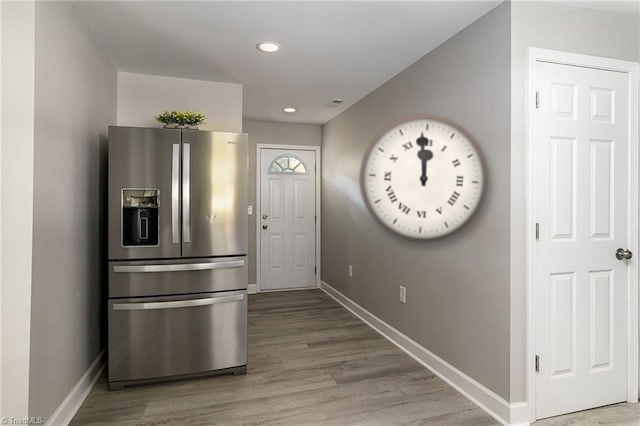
11:59
